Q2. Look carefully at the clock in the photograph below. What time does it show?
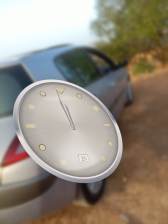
11:59
